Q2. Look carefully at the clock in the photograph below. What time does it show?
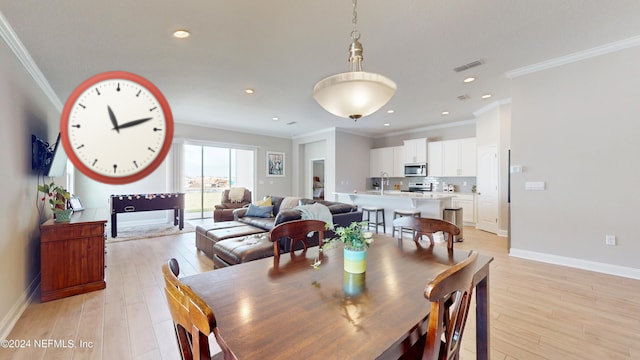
11:12
